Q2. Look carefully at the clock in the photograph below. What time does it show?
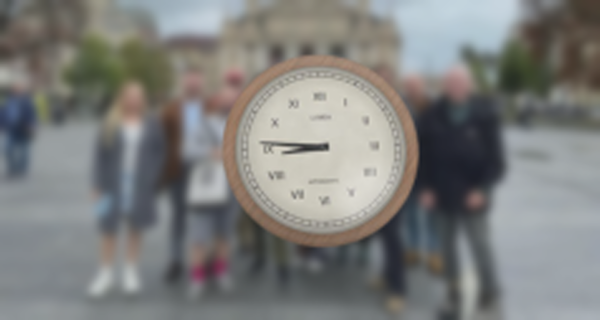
8:46
